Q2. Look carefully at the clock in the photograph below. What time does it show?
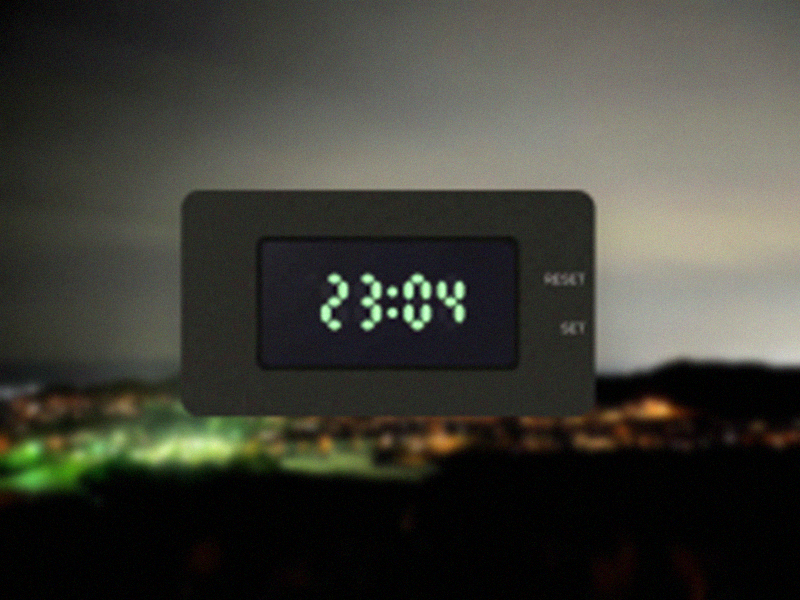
23:04
